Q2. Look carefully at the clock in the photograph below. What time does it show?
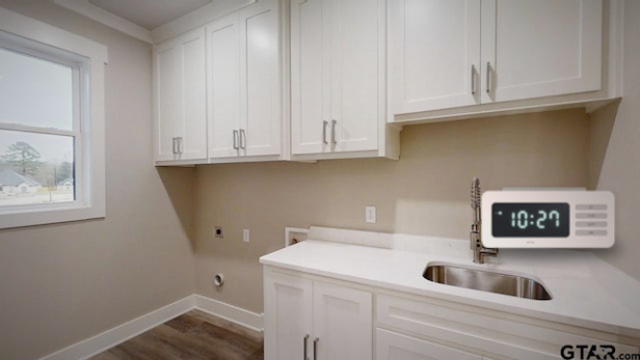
10:27
